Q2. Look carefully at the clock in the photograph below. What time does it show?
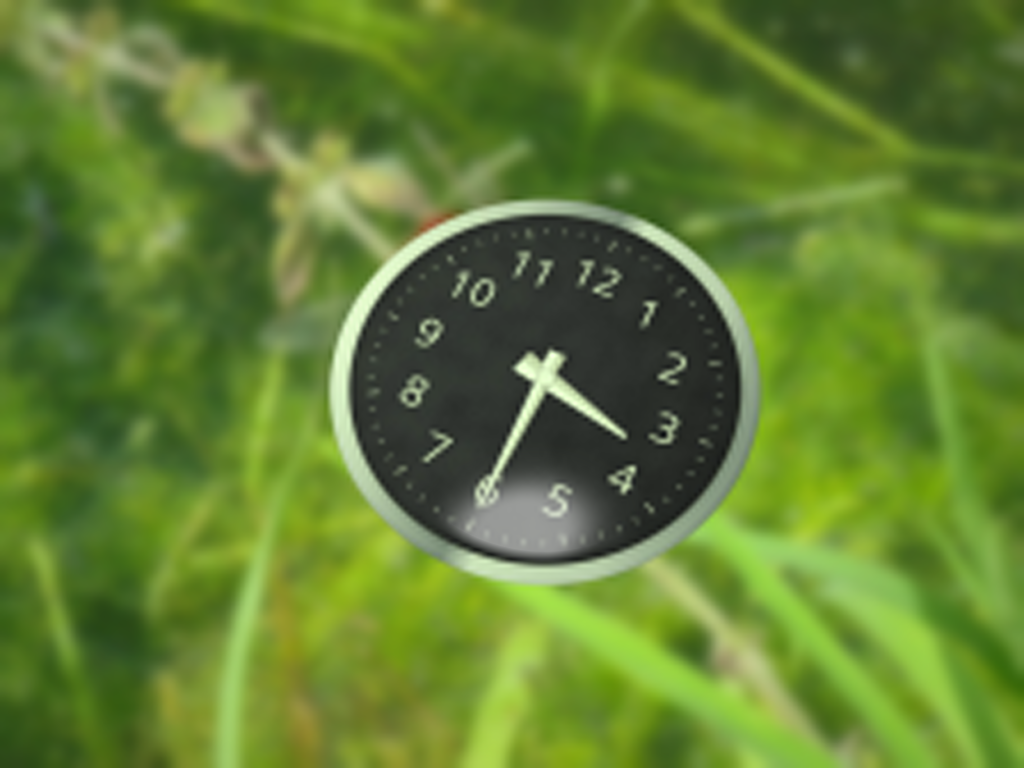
3:30
